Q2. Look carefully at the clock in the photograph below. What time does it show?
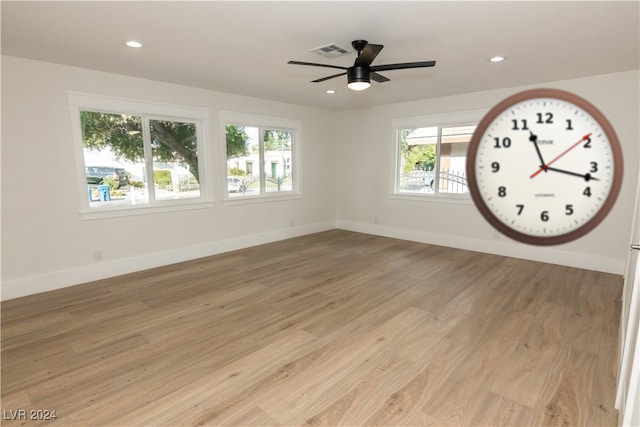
11:17:09
